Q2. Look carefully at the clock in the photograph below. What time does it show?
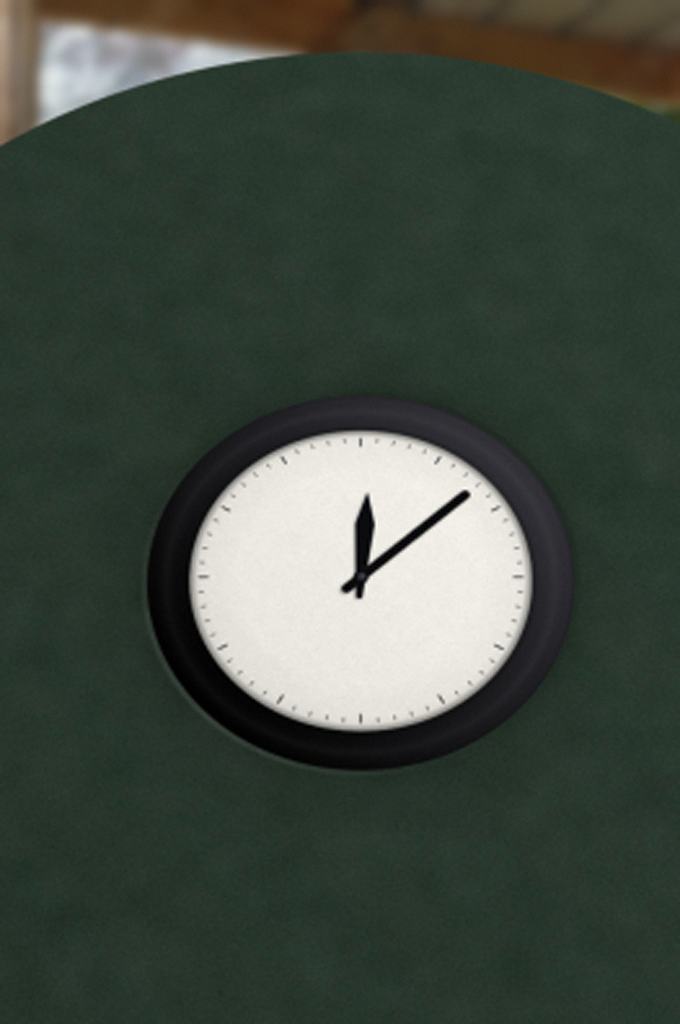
12:08
